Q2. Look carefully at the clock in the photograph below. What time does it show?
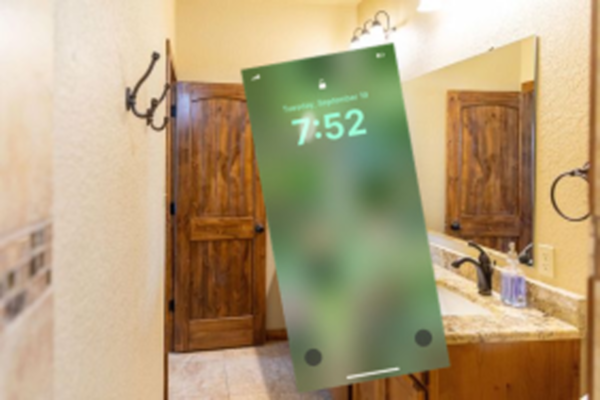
7:52
